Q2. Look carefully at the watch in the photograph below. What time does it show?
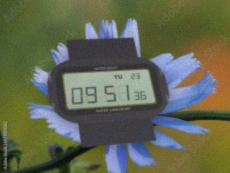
9:51
